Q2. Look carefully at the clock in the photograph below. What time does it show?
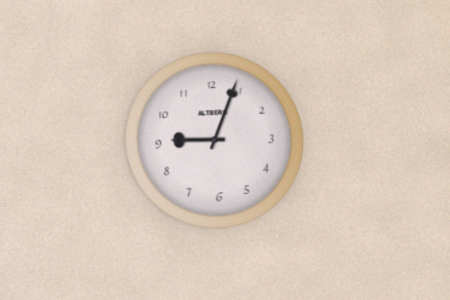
9:04
